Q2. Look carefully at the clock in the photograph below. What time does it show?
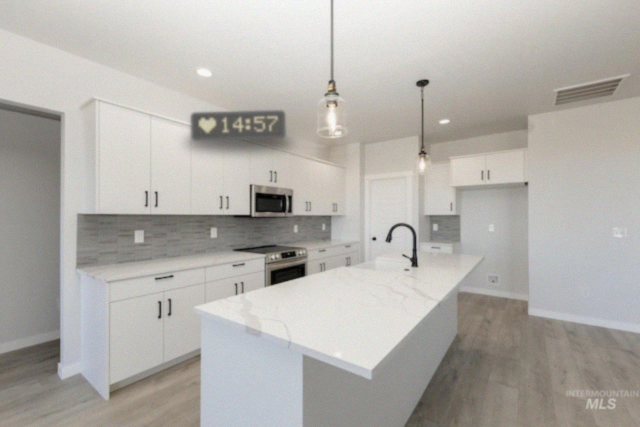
14:57
